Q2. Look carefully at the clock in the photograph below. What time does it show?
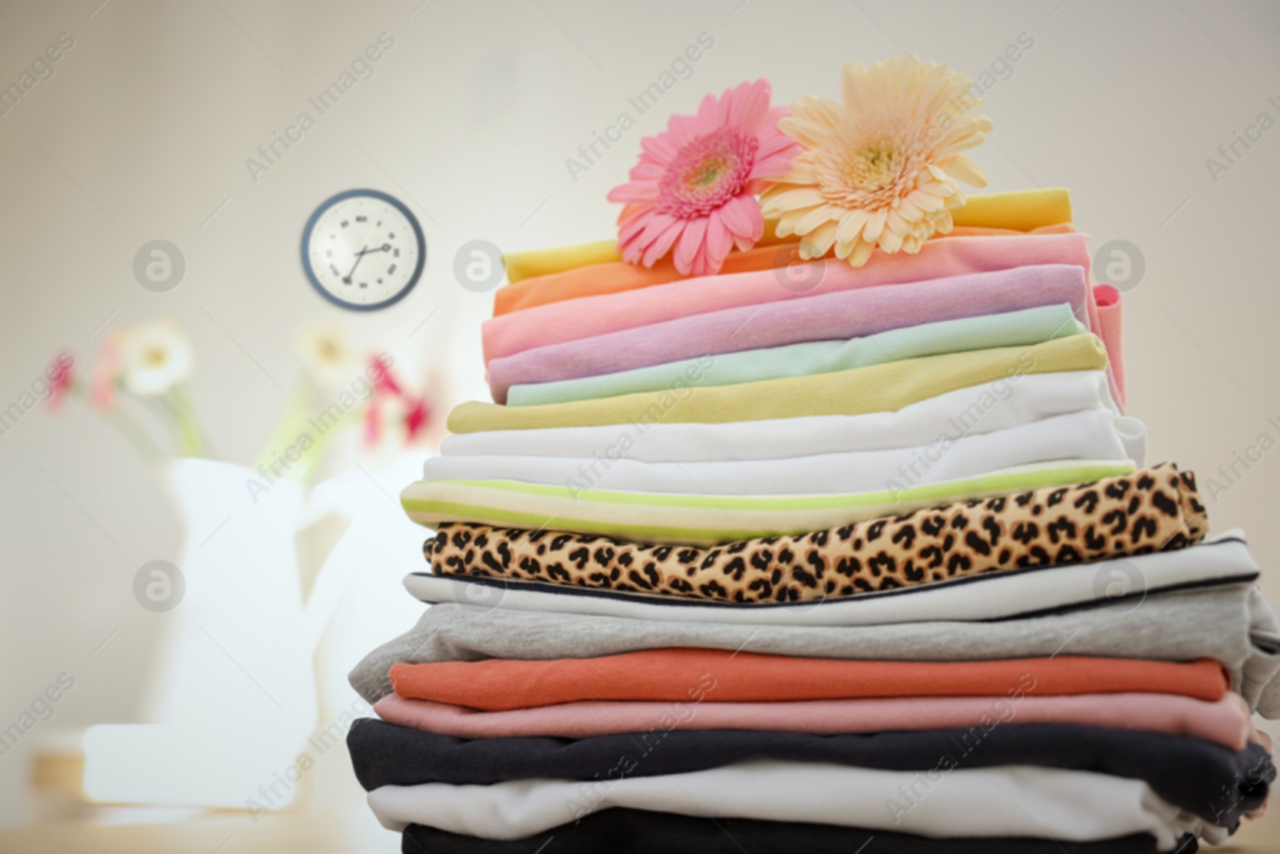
2:35
